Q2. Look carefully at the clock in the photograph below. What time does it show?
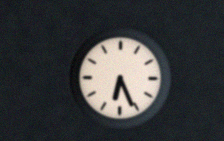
6:26
